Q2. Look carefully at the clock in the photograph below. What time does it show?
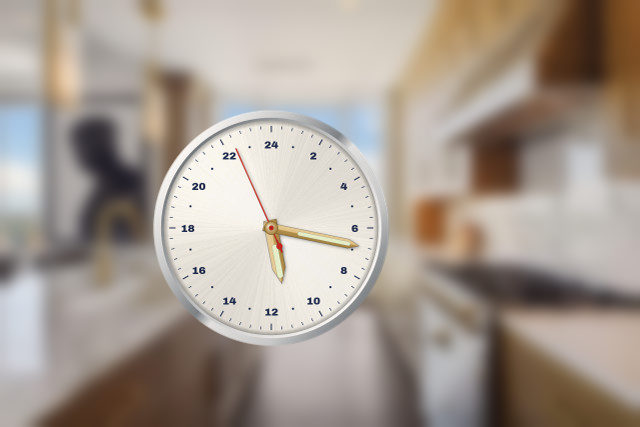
11:16:56
